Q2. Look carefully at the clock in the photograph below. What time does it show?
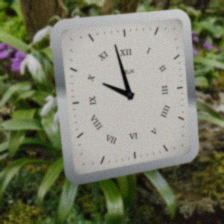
9:58
